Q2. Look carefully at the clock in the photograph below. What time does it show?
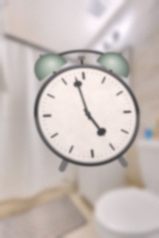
4:58
